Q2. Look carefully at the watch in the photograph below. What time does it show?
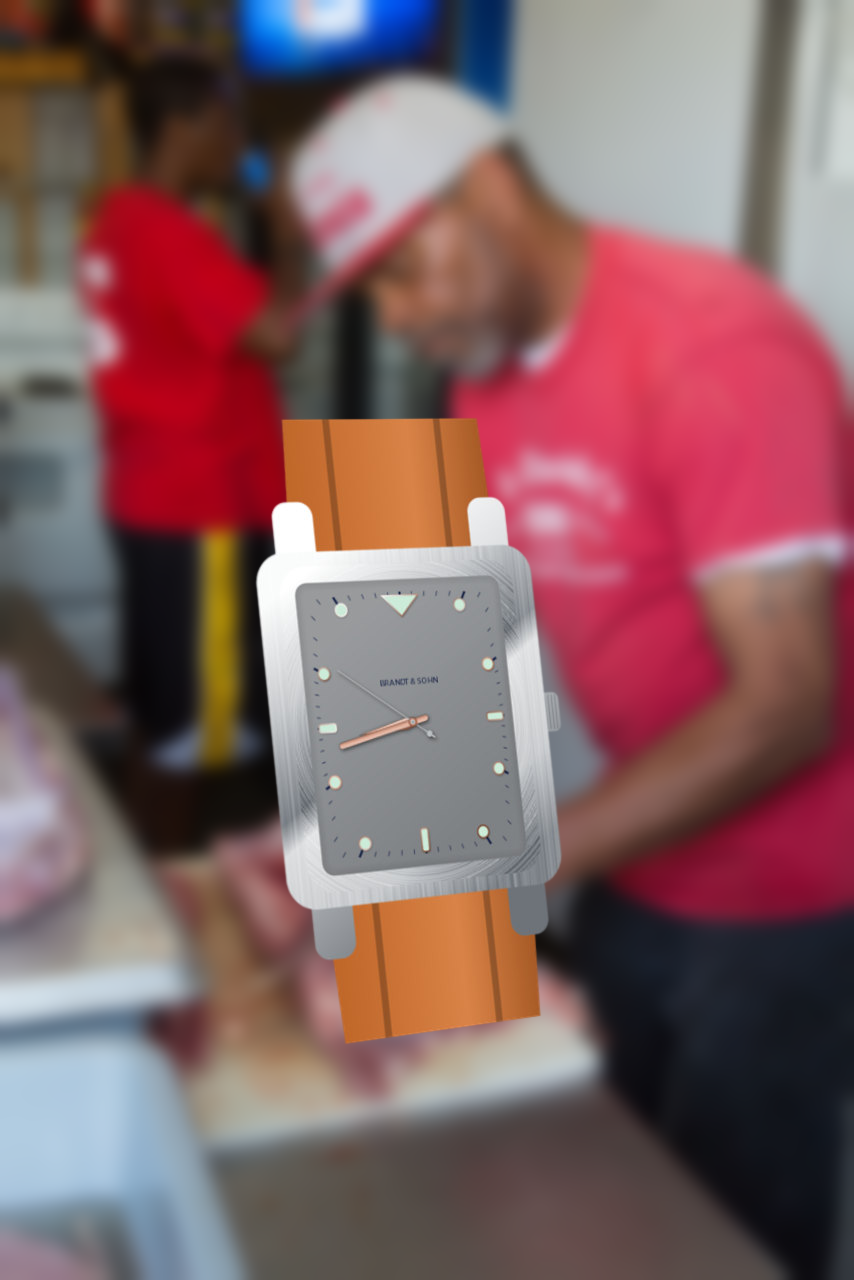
8:42:51
